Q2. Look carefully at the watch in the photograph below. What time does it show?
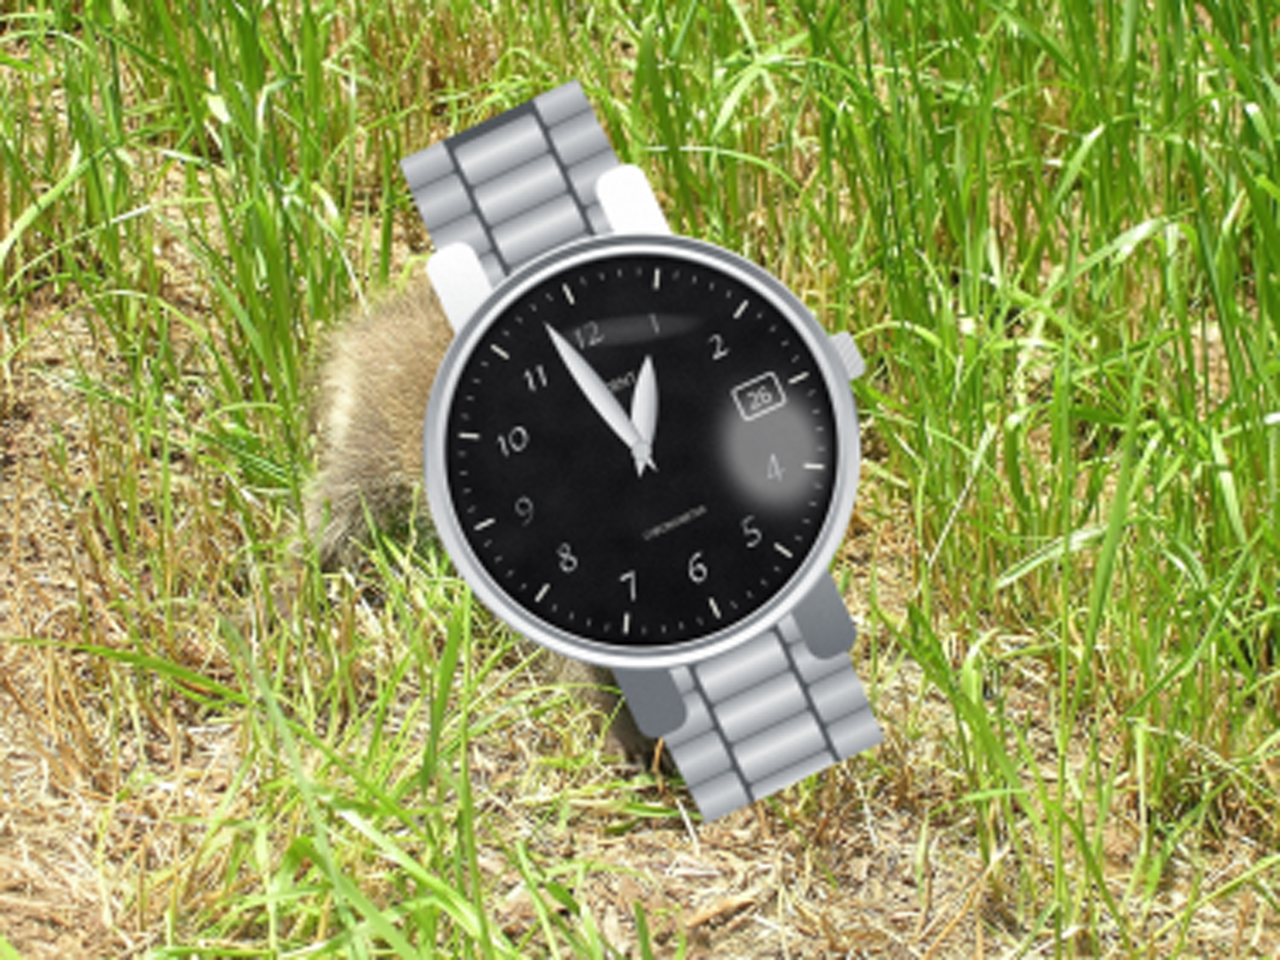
12:58
